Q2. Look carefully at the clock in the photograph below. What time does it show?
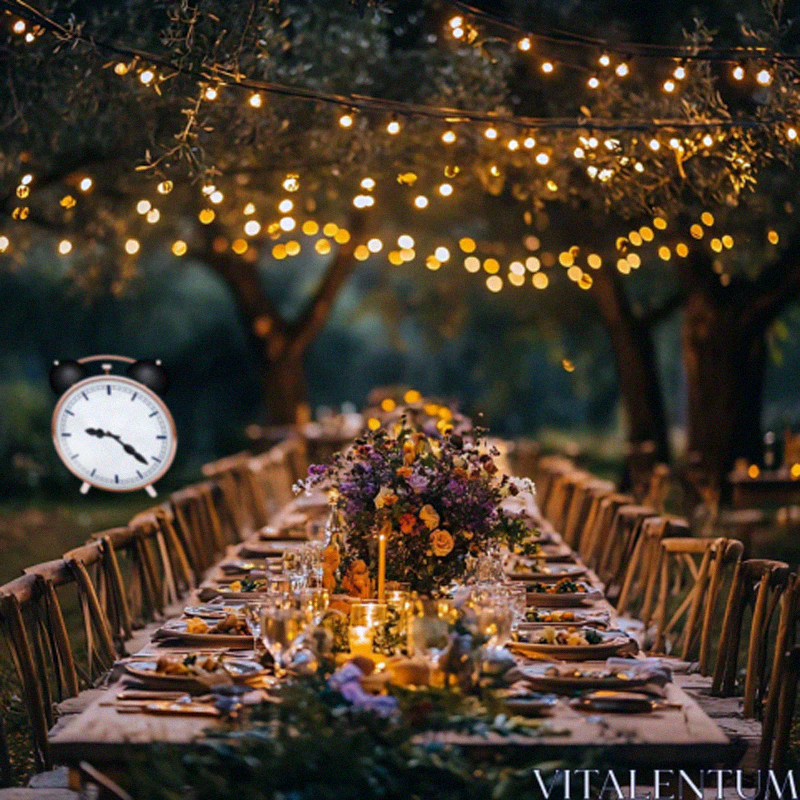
9:22
